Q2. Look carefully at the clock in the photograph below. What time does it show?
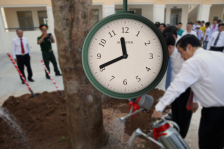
11:41
